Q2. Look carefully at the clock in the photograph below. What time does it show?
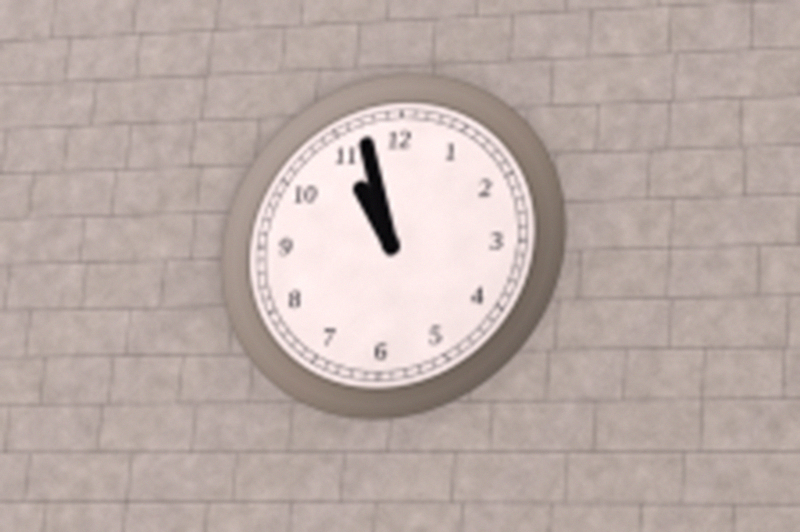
10:57
